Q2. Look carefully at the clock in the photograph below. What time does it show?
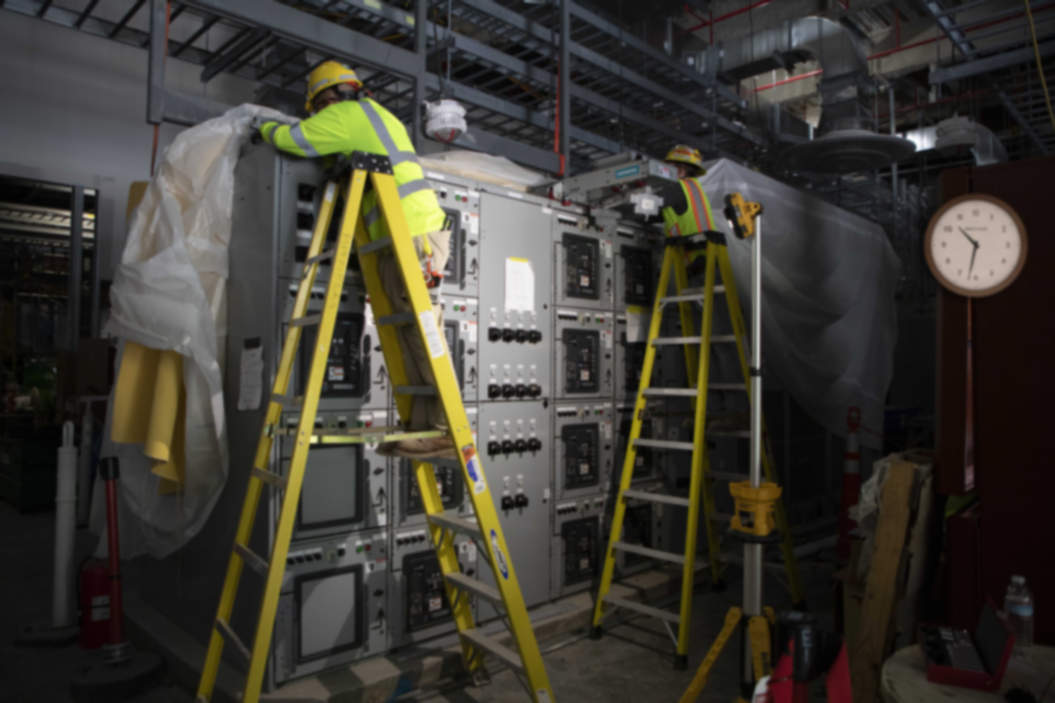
10:32
